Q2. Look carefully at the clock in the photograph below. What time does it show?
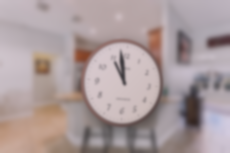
10:58
